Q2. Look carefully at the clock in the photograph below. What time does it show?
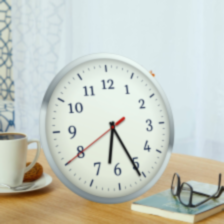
6:25:40
